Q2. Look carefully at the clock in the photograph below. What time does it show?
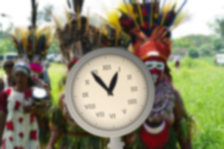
12:54
